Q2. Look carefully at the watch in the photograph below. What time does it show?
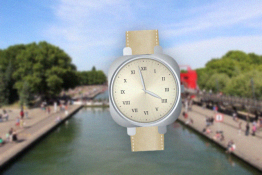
3:58
